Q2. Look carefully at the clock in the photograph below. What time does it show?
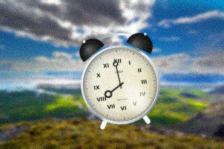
7:59
